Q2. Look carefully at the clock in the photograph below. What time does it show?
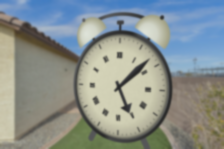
5:08
